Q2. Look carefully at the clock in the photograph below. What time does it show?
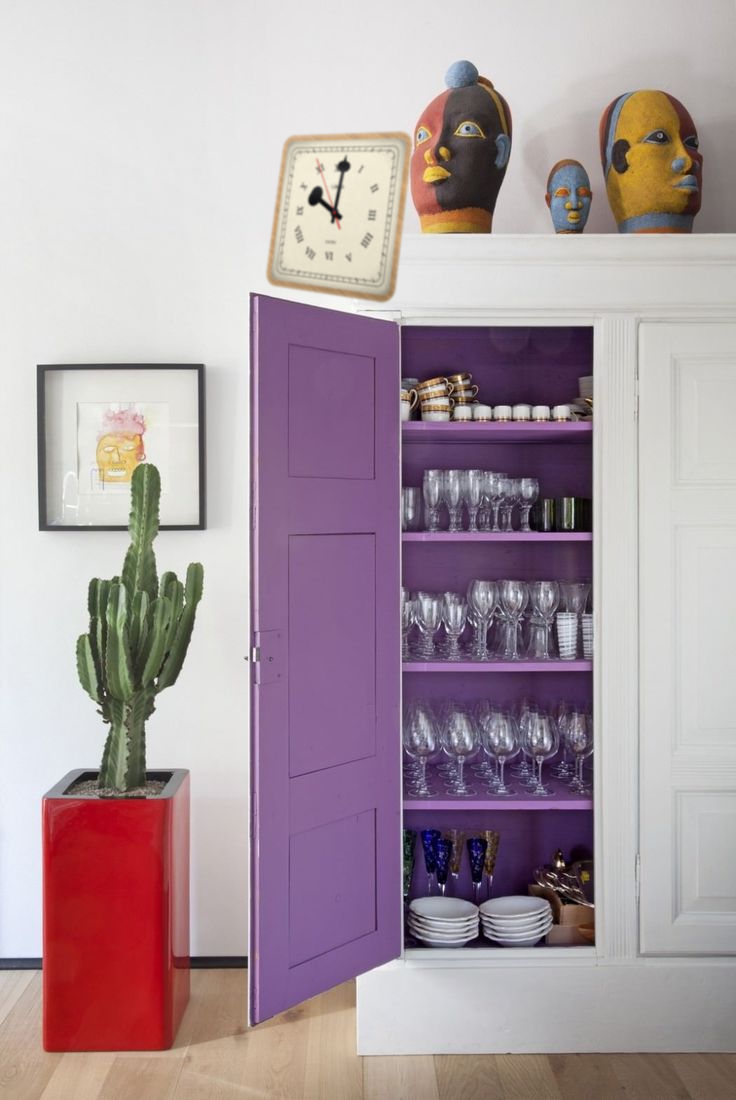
10:00:55
